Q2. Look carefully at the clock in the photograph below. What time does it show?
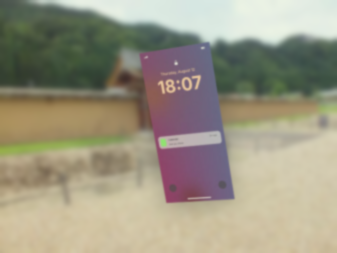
18:07
